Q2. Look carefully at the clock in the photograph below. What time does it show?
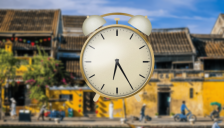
6:25
